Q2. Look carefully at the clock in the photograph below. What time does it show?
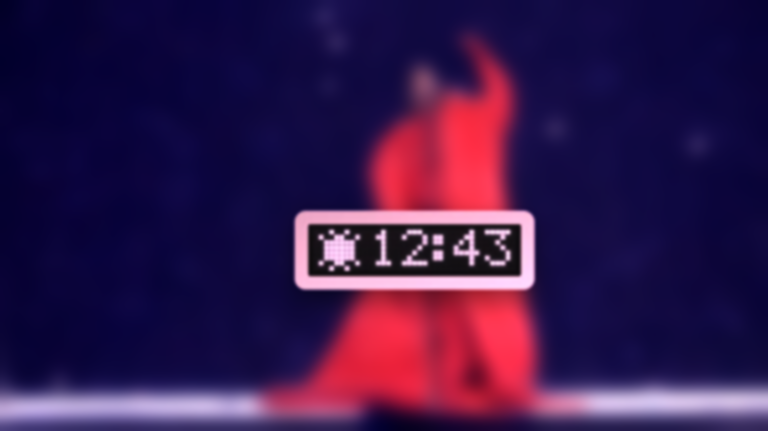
12:43
